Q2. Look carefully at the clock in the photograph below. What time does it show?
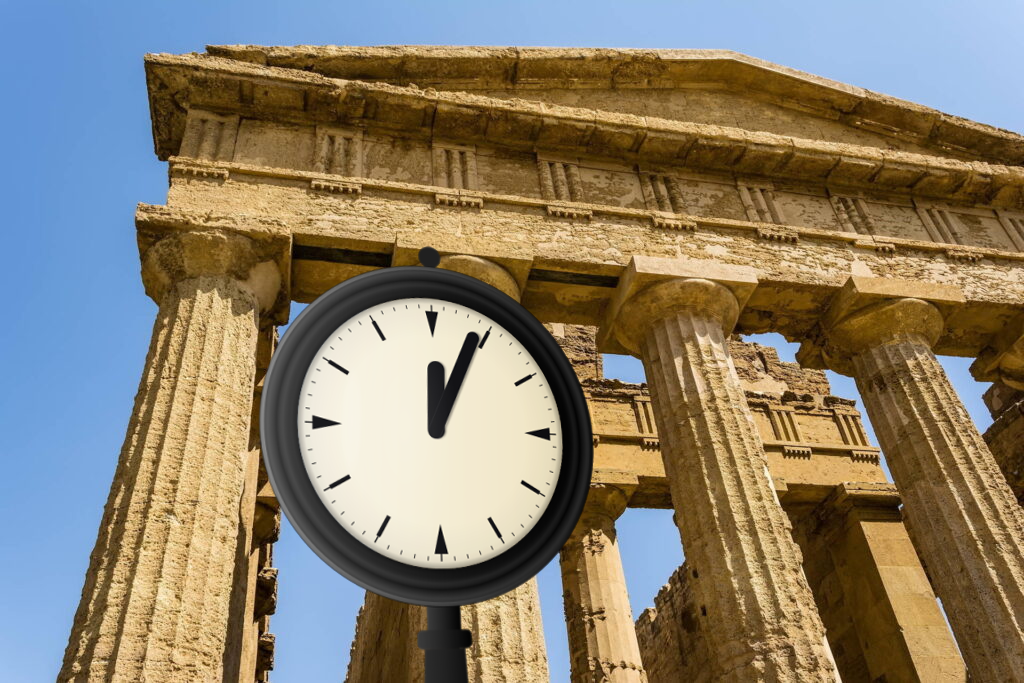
12:04
